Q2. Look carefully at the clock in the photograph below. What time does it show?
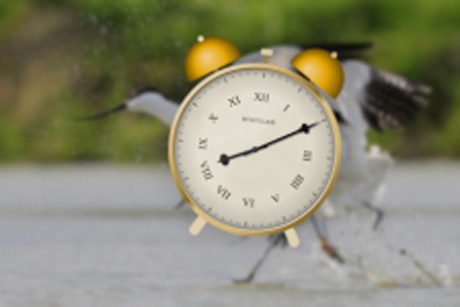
8:10
